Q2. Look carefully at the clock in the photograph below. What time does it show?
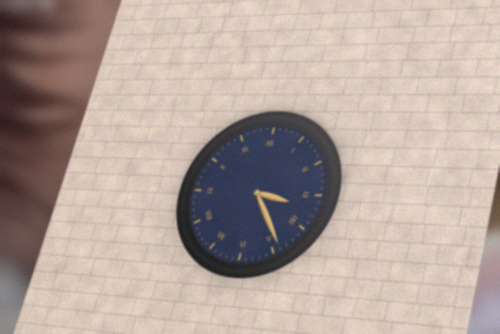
3:24
